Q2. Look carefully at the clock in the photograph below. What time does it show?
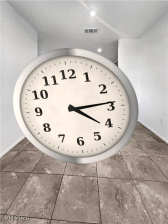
4:14
